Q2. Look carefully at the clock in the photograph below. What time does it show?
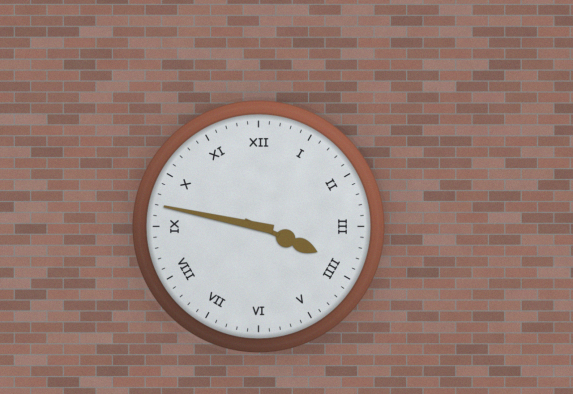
3:47
